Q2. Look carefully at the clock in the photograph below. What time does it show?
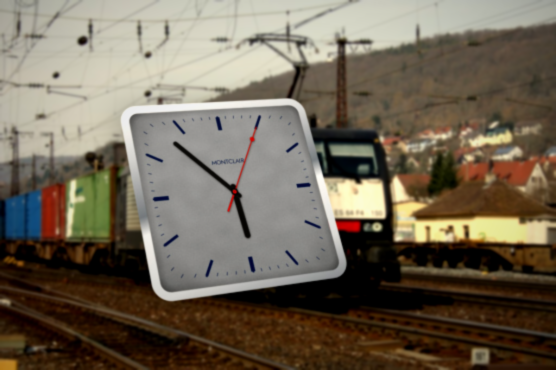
5:53:05
